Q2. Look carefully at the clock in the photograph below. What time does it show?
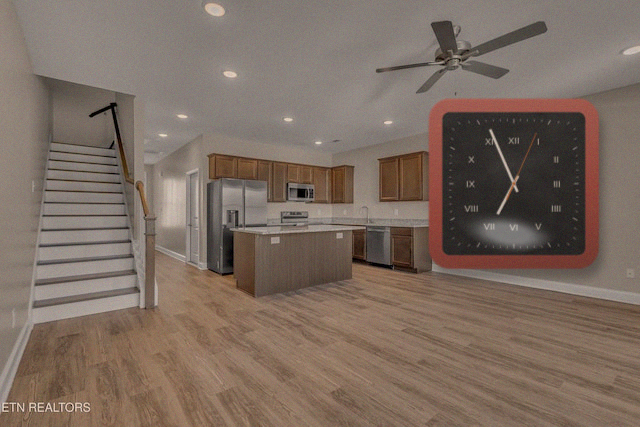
6:56:04
